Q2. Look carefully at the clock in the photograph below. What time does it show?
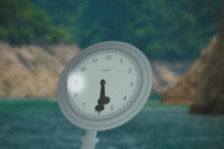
5:29
